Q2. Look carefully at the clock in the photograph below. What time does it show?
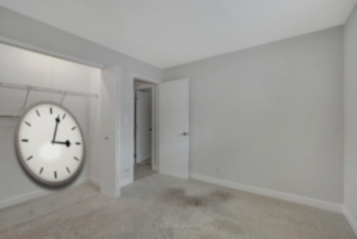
3:03
